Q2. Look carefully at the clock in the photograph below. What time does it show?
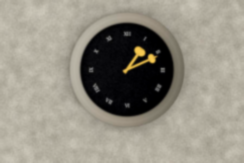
1:11
